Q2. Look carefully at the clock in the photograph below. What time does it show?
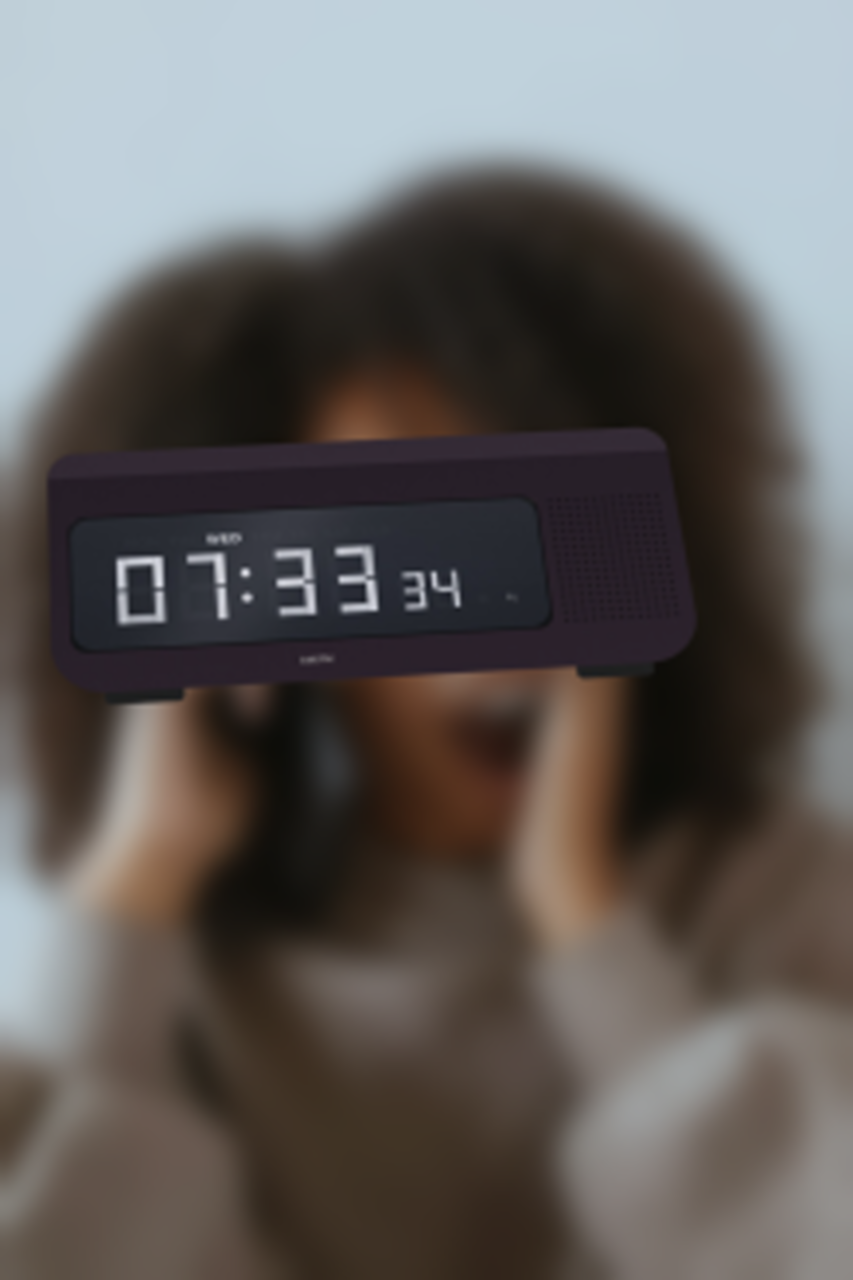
7:33:34
